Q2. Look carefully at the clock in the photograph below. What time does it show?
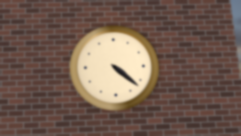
4:22
